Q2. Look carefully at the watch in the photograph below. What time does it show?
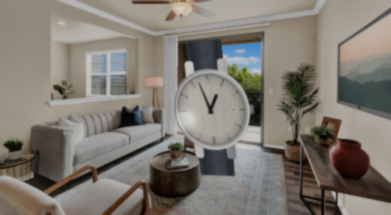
12:57
